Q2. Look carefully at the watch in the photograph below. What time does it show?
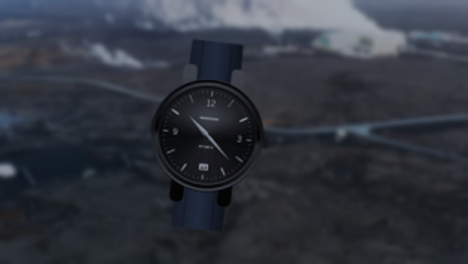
10:22
